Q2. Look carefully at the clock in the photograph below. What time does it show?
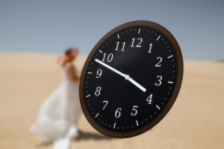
3:48
